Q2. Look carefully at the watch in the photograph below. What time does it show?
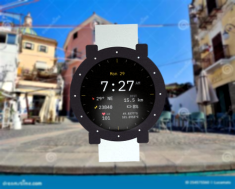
7:27
